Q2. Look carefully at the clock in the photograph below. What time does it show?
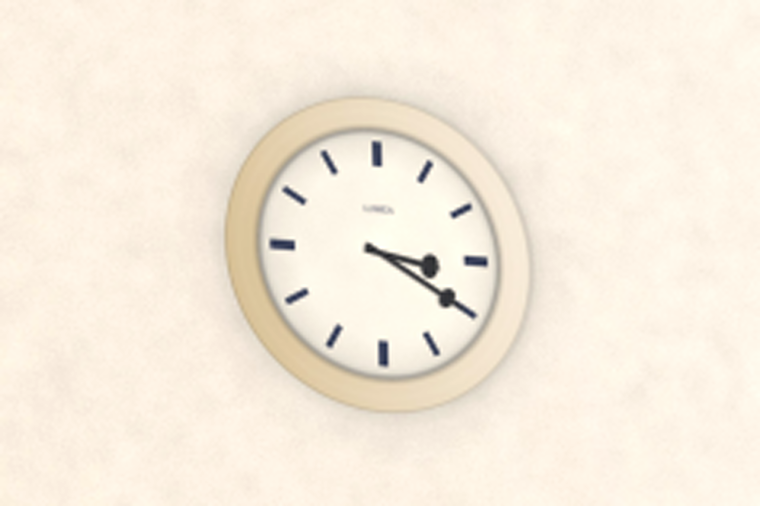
3:20
